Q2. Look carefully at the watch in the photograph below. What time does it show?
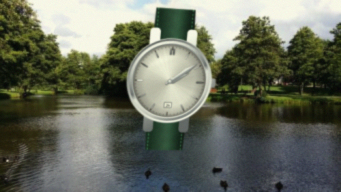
2:09
